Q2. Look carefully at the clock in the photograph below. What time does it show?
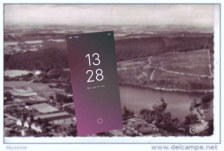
13:28
